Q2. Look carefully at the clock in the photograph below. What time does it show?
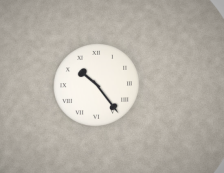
10:24
